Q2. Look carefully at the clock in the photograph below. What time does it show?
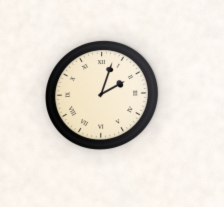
2:03
